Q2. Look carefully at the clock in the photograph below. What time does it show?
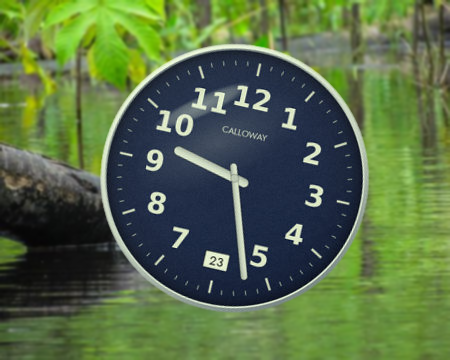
9:27
